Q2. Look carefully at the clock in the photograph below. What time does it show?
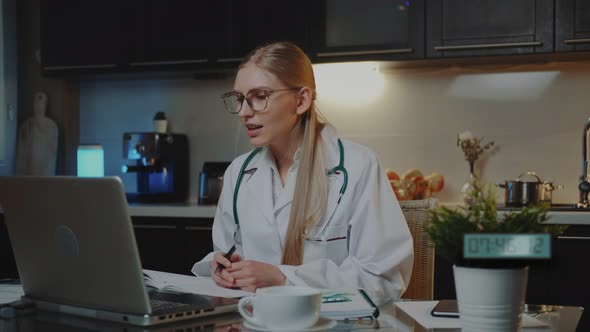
7:46:12
